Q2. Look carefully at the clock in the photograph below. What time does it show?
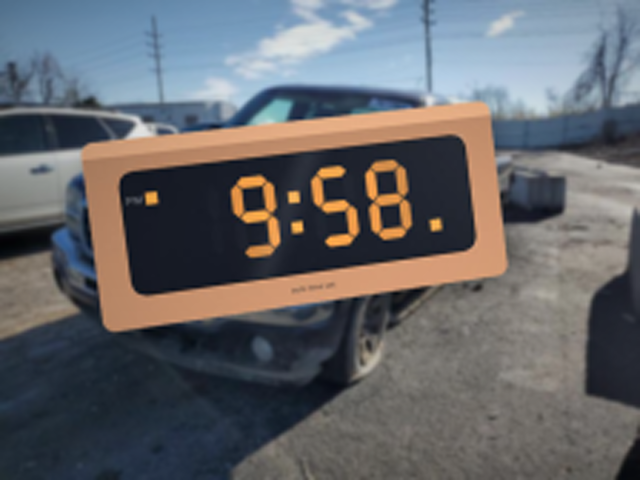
9:58
